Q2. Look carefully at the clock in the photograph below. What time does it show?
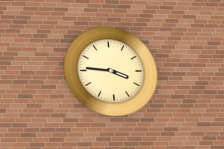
3:46
